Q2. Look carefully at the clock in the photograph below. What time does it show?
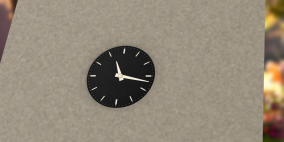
11:17
